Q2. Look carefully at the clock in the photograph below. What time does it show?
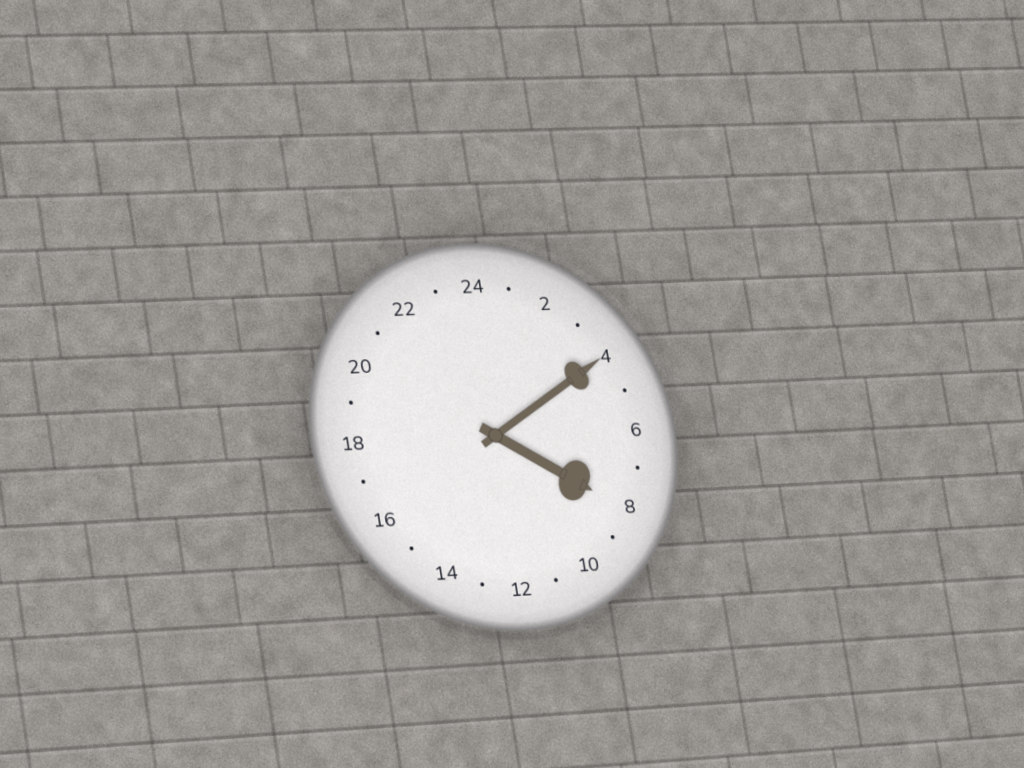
8:10
